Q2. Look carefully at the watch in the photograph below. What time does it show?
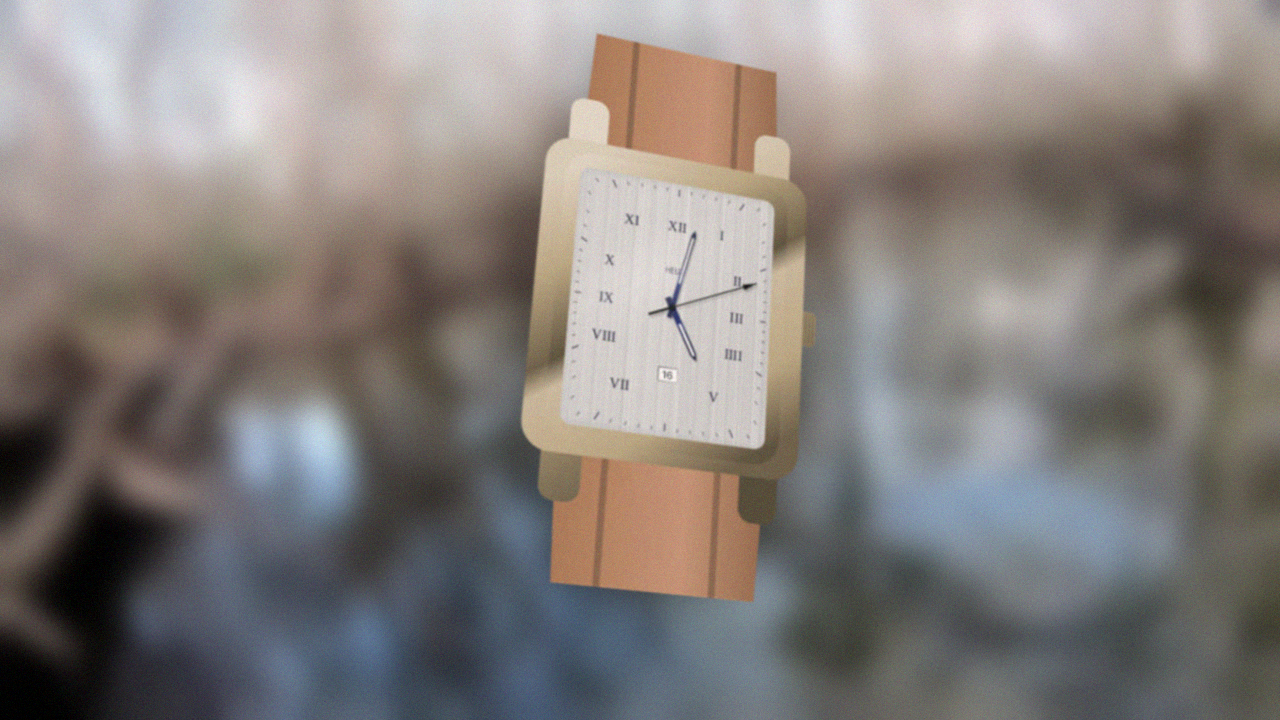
5:02:11
